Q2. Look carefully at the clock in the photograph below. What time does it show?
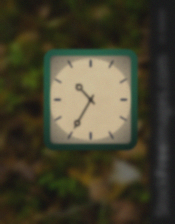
10:35
